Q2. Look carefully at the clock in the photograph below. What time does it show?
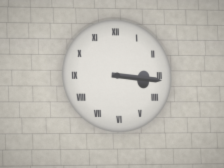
3:16
